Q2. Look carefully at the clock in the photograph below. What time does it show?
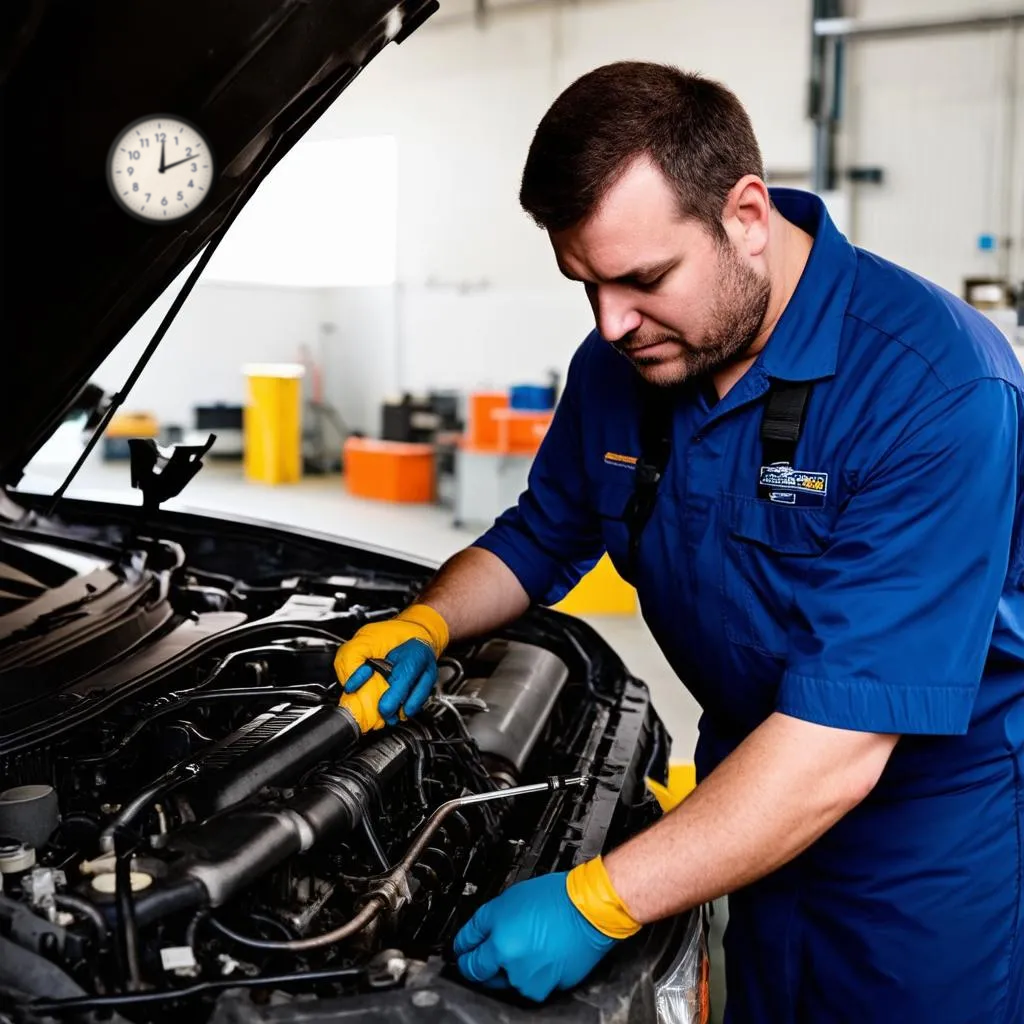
12:12
